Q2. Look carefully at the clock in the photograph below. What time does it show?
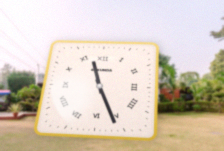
11:26
